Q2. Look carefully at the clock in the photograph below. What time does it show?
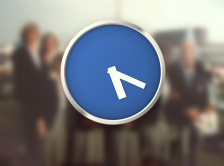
5:19
